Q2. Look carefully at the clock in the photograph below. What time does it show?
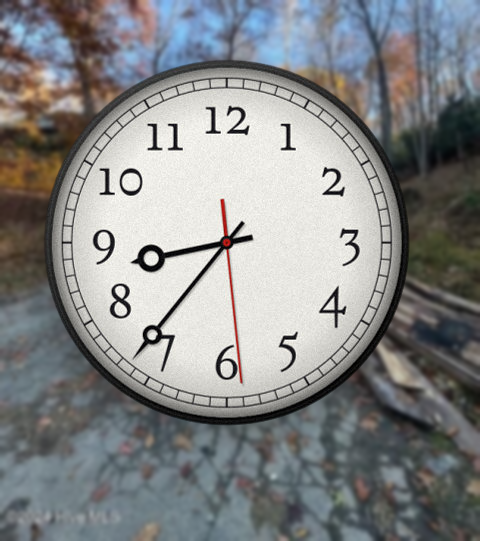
8:36:29
